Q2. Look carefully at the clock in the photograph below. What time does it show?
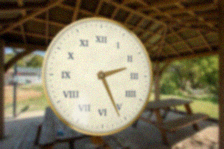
2:26
